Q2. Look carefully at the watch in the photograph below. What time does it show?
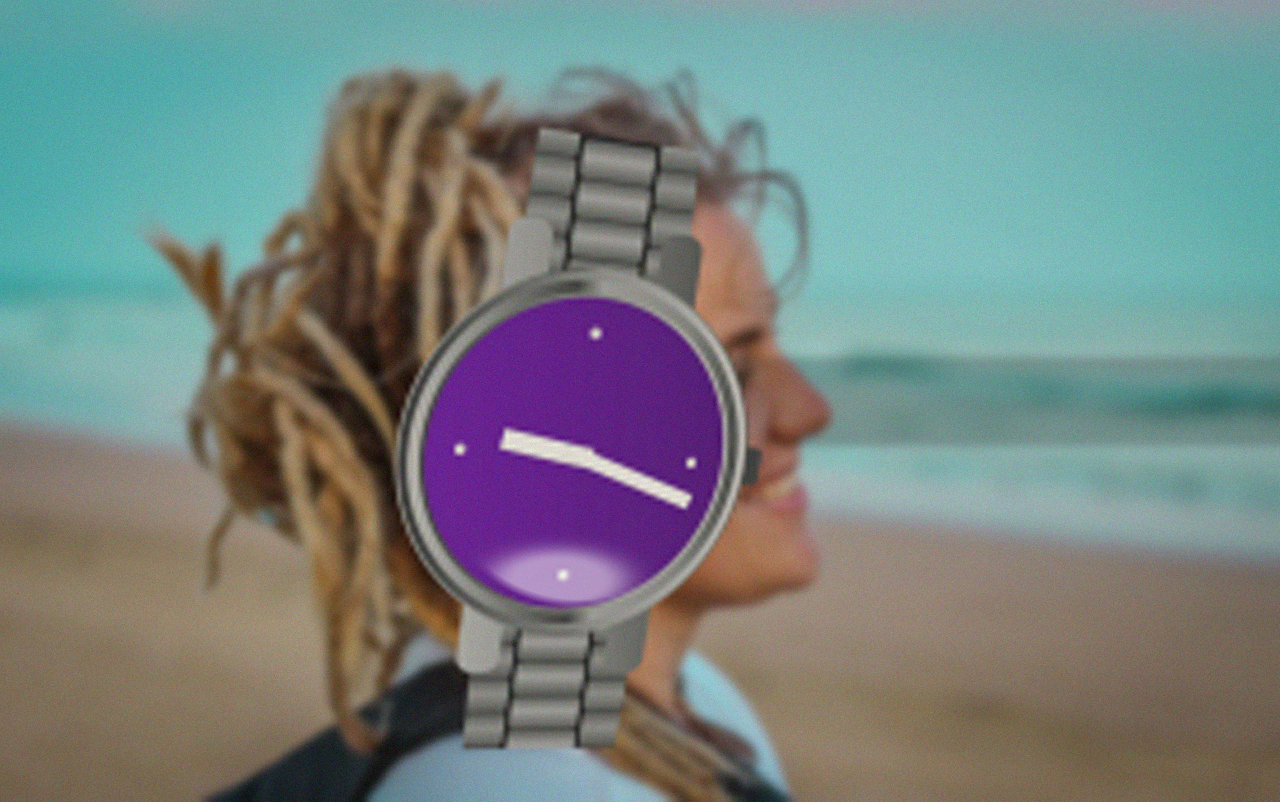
9:18
